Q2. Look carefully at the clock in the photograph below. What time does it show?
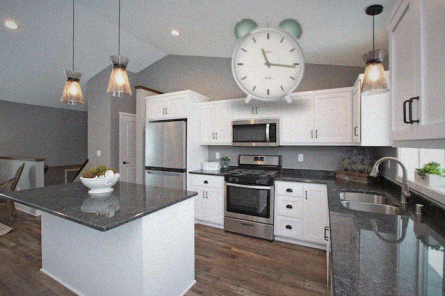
11:16
